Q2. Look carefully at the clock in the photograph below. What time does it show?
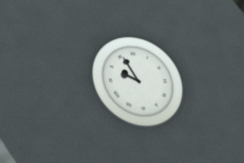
9:56
